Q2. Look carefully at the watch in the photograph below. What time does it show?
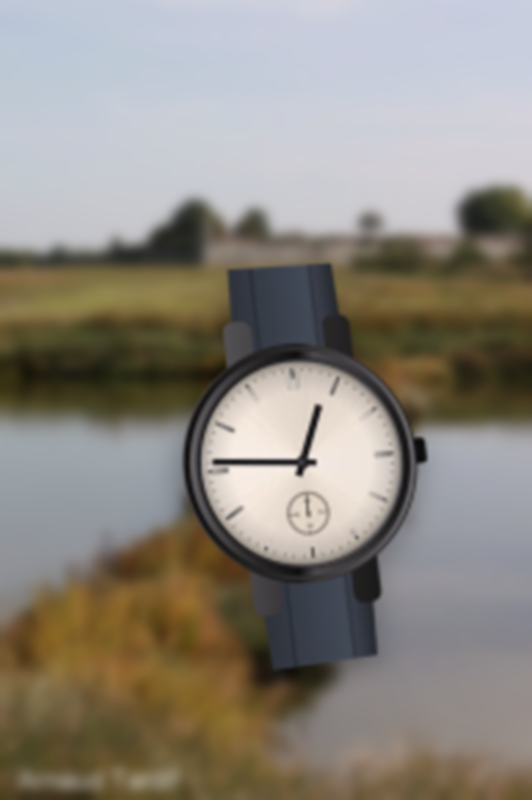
12:46
